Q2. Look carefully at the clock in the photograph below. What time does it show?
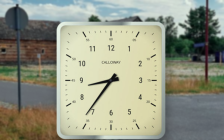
8:36
